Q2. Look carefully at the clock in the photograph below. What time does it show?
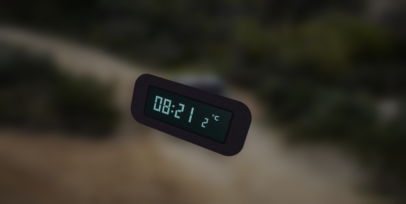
8:21
